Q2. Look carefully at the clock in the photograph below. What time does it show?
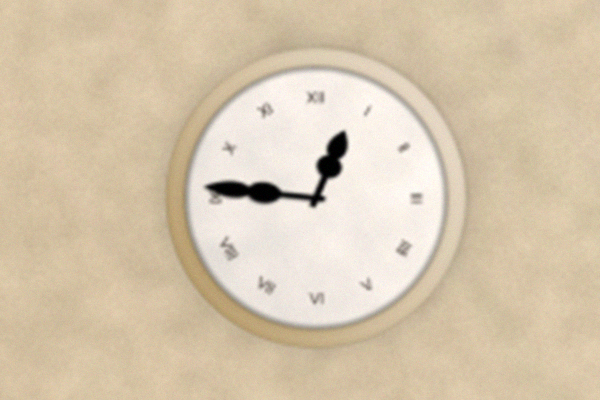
12:46
